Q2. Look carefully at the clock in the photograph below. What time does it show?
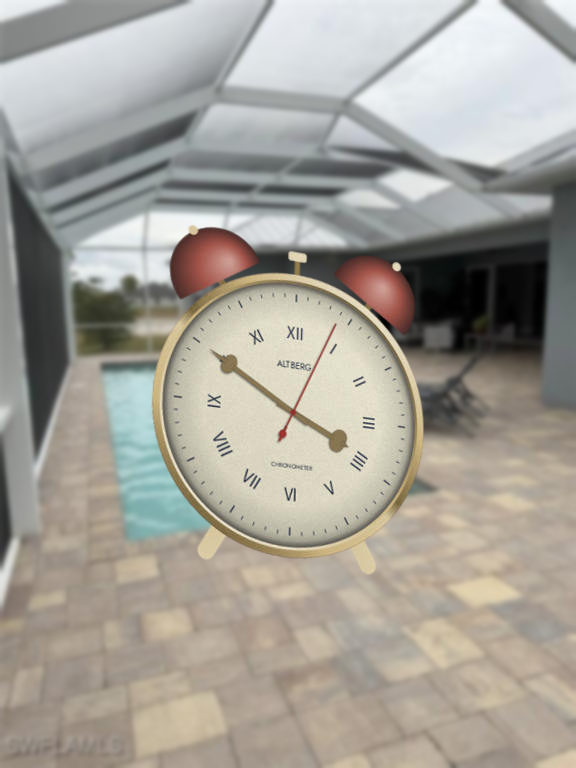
3:50:04
